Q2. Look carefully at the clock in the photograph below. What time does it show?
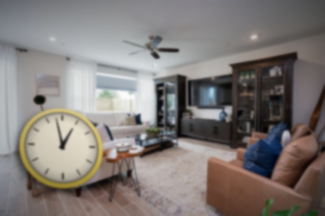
12:58
